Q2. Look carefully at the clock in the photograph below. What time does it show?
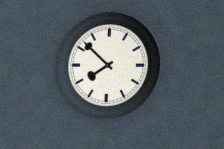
7:52
